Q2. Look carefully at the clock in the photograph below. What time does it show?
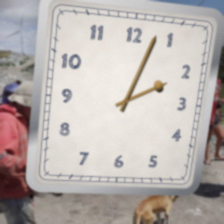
2:03
